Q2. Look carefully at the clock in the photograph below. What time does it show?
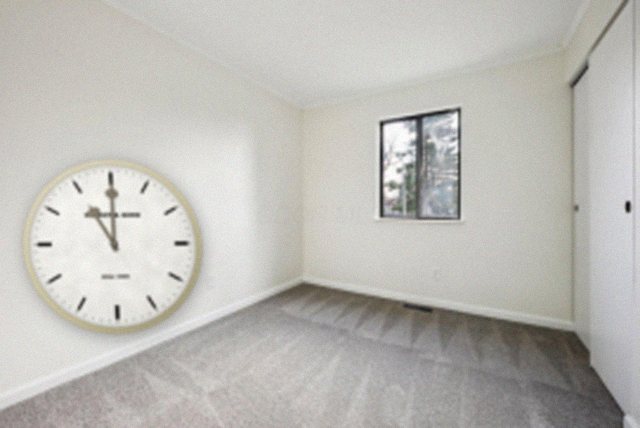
11:00
